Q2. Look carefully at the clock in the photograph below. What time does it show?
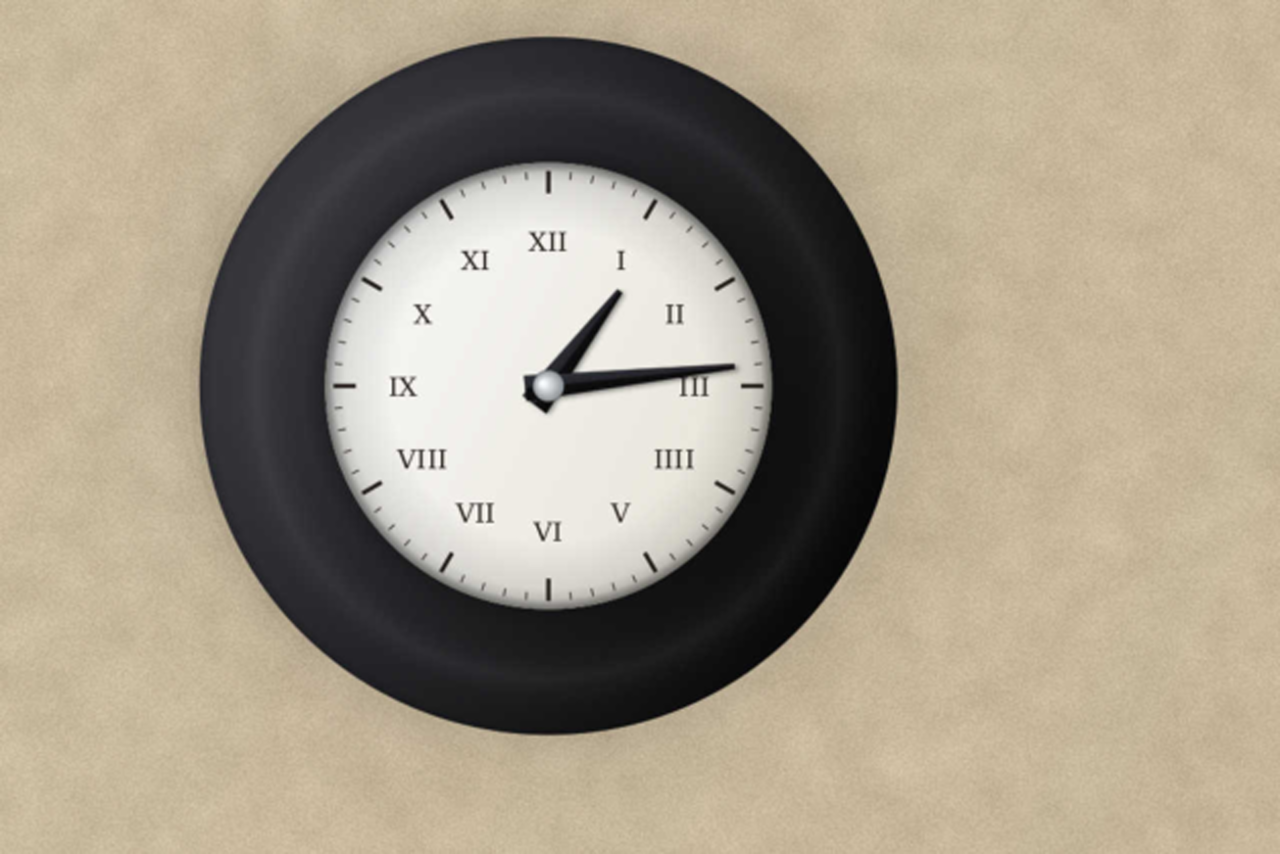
1:14
